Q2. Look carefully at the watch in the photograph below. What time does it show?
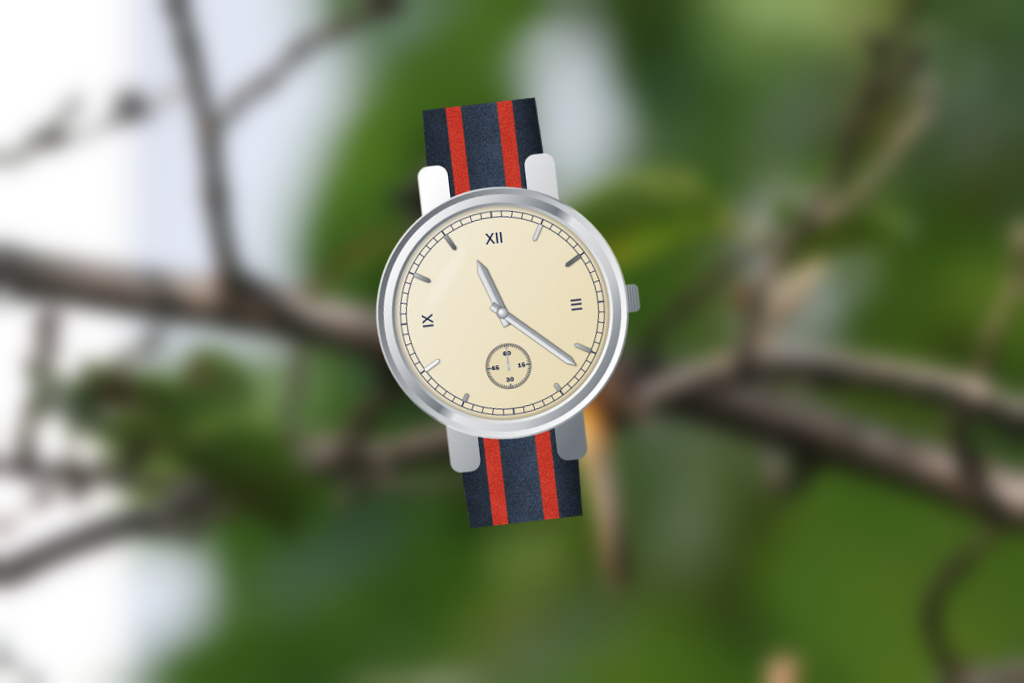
11:22
